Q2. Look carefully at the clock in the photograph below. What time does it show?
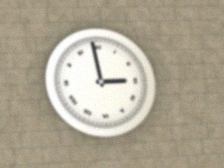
2:59
